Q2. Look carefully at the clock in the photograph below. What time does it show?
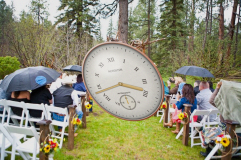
3:43
